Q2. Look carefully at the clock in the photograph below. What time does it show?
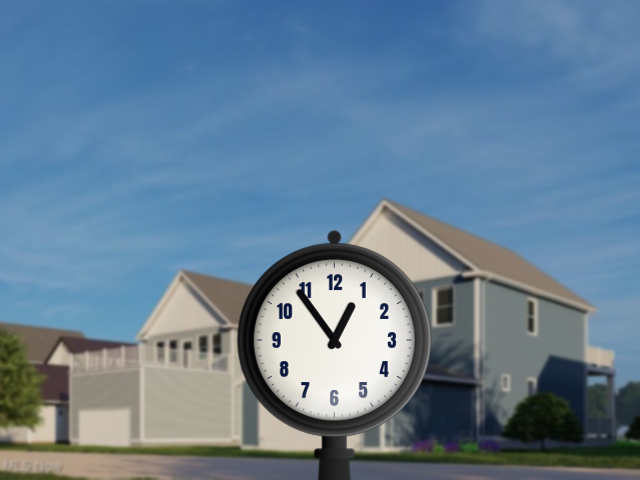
12:54
